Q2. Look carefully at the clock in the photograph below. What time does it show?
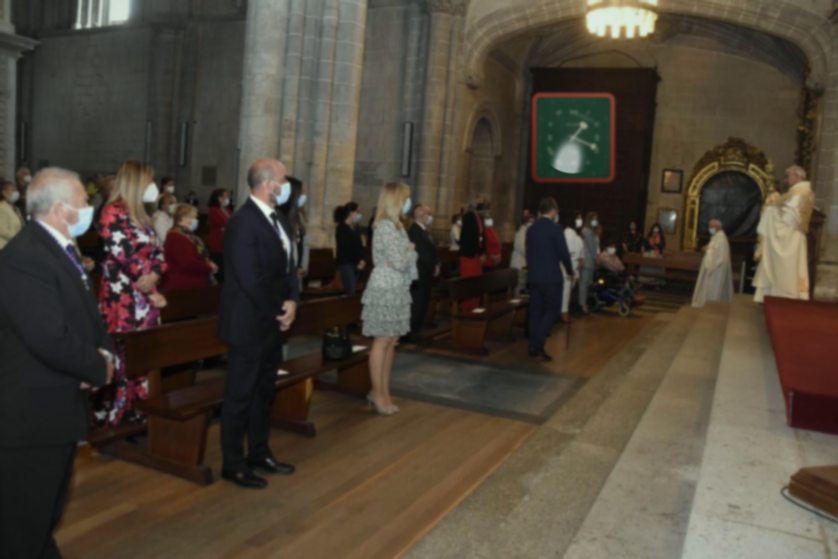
1:19
